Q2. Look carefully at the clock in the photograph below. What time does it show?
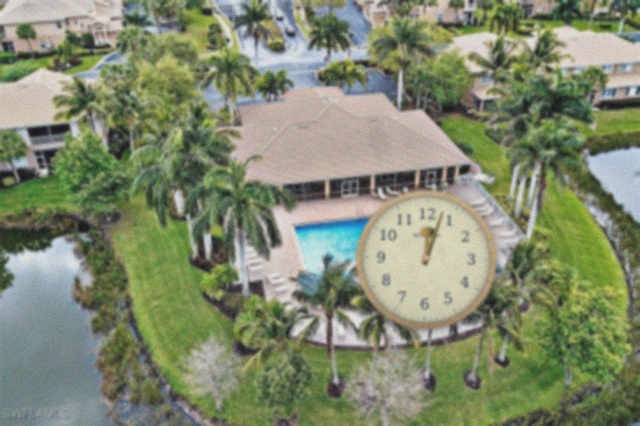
12:03
